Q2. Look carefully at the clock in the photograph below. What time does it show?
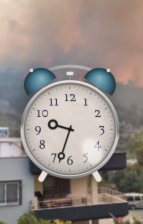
9:33
